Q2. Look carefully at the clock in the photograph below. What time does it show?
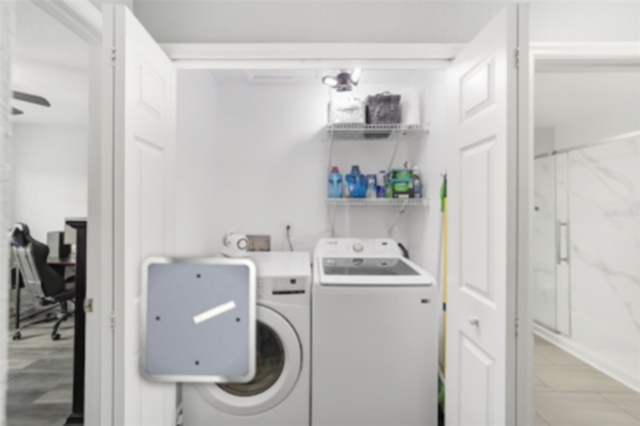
2:11
